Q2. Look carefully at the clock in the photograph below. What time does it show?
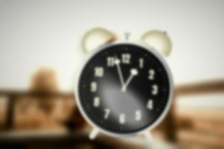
12:57
